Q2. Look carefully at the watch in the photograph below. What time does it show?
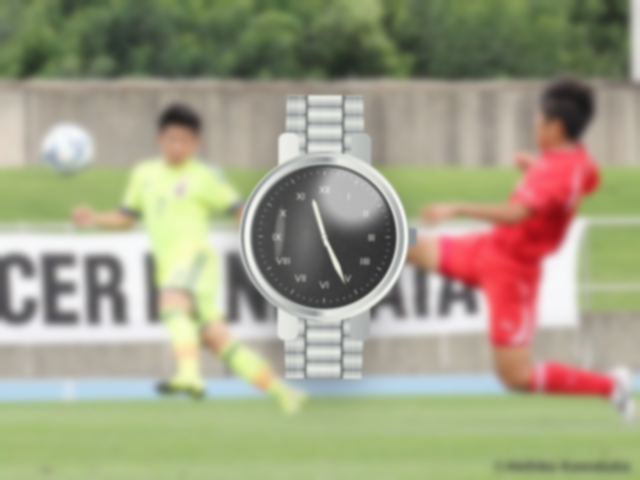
11:26
